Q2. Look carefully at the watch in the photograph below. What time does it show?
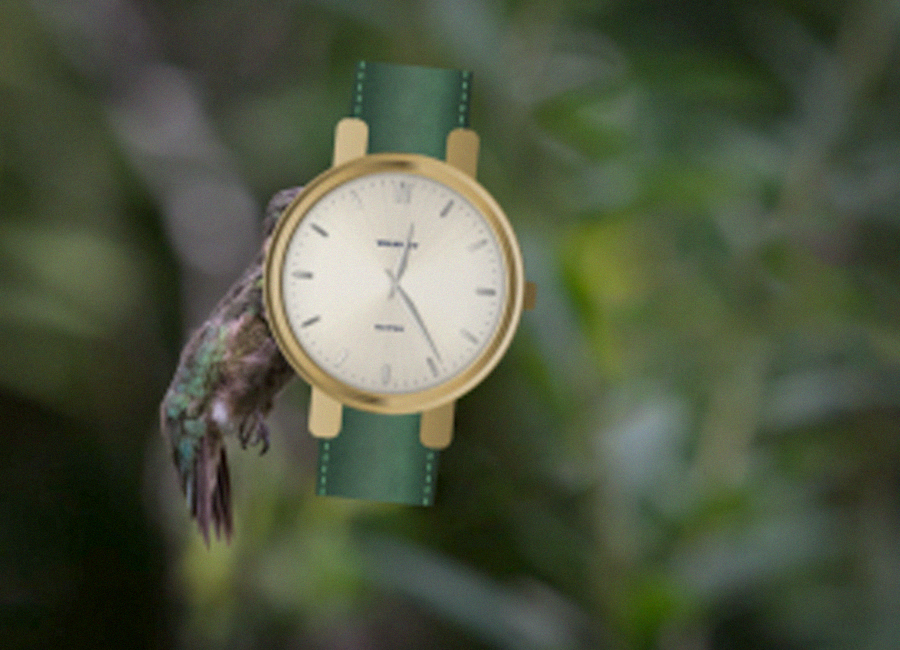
12:24
